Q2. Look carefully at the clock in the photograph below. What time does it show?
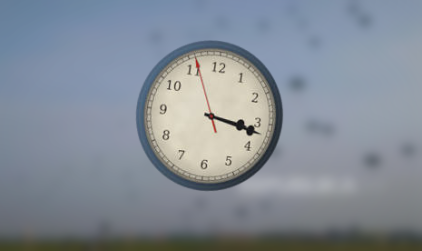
3:16:56
